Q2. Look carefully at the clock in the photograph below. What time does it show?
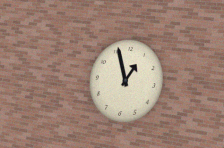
12:56
